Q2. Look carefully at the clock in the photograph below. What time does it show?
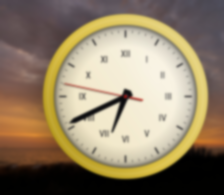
6:40:47
